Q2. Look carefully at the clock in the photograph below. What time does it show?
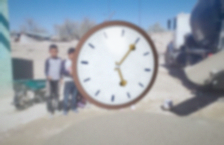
5:05
